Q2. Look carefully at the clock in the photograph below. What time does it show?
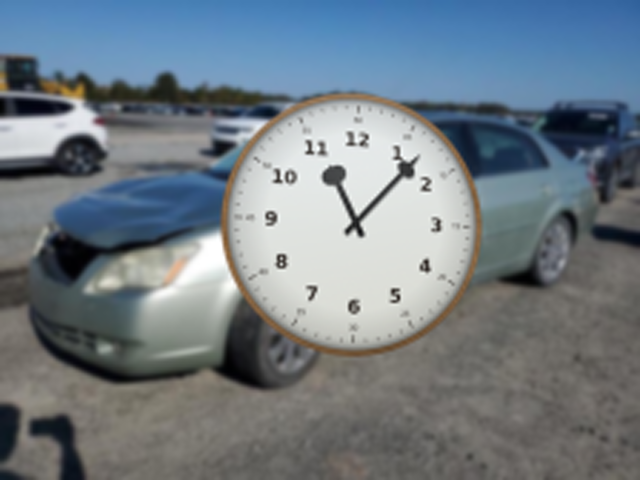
11:07
